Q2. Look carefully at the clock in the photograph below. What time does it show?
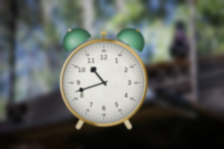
10:42
